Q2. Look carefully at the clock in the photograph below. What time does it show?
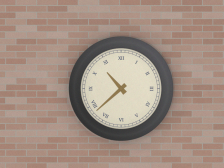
10:38
